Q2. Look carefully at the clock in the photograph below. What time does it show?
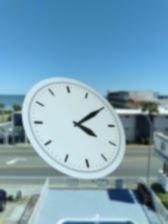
4:10
